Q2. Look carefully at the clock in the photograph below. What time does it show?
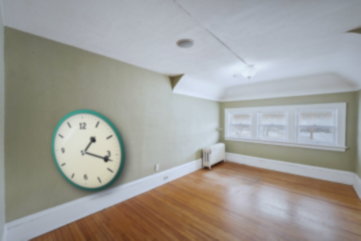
1:17
